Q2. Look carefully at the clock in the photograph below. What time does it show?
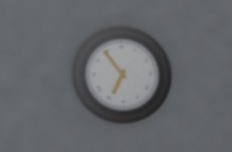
6:54
